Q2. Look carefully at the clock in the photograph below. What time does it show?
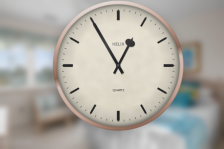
12:55
